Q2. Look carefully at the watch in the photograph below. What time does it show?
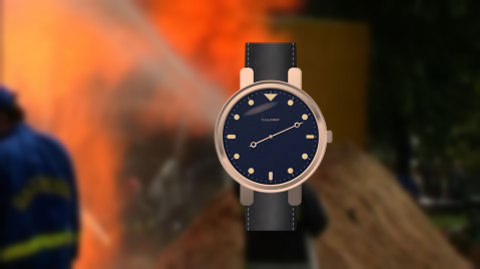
8:11
